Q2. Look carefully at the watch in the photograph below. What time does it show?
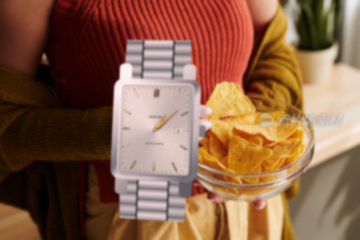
1:08
